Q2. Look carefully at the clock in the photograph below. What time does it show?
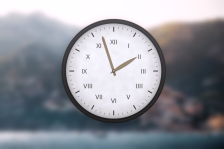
1:57
